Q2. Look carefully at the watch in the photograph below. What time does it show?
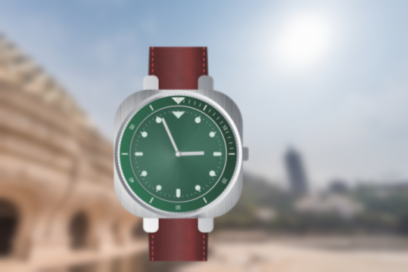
2:56
